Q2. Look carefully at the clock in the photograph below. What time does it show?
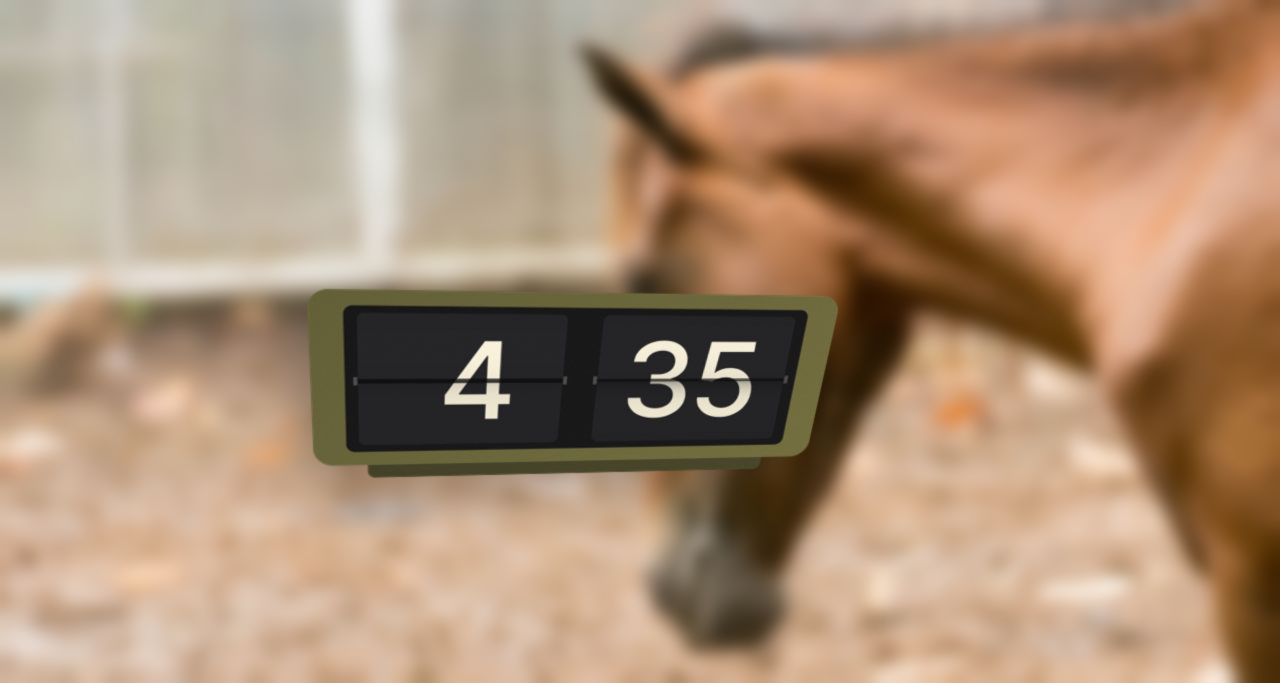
4:35
